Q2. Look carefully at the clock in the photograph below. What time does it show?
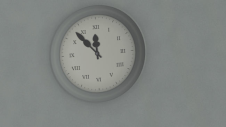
11:53
